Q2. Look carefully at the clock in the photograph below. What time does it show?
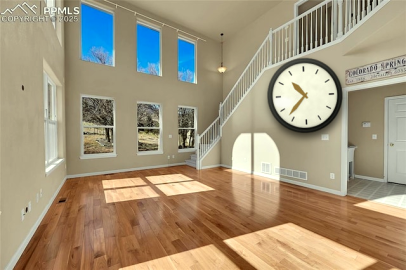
10:37
